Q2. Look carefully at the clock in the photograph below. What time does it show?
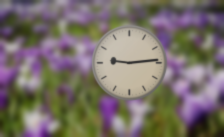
9:14
